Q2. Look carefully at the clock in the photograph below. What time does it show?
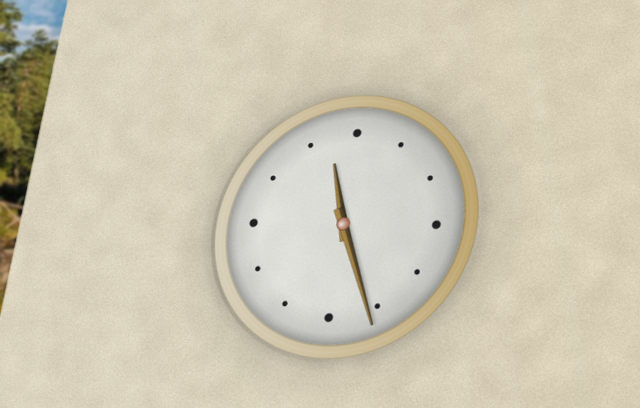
11:26
